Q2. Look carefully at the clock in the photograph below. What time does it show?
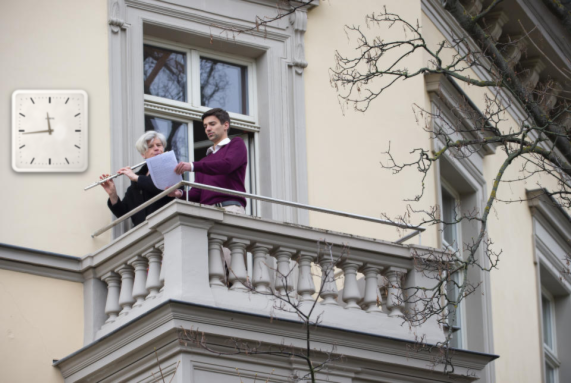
11:44
